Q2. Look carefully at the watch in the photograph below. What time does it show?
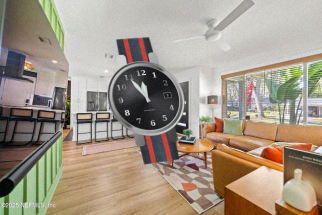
11:55
